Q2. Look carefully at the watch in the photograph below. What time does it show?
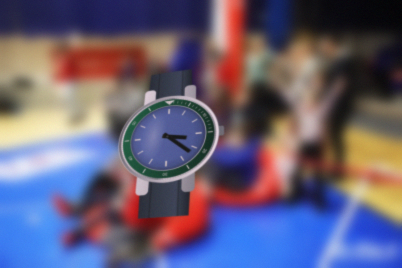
3:22
